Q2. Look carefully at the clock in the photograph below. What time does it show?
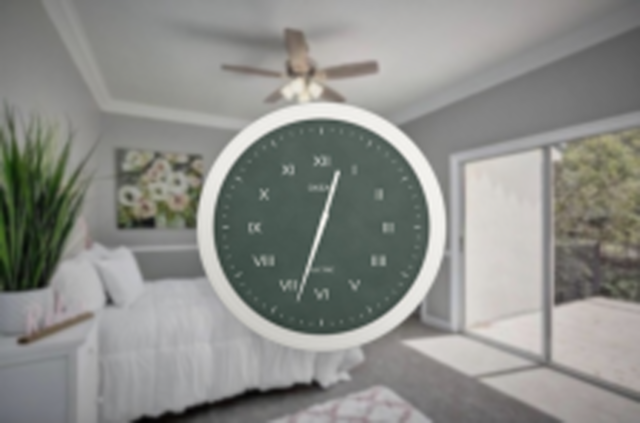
12:33
